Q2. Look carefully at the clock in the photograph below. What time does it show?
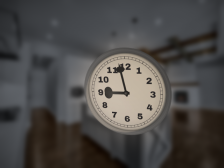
8:58
